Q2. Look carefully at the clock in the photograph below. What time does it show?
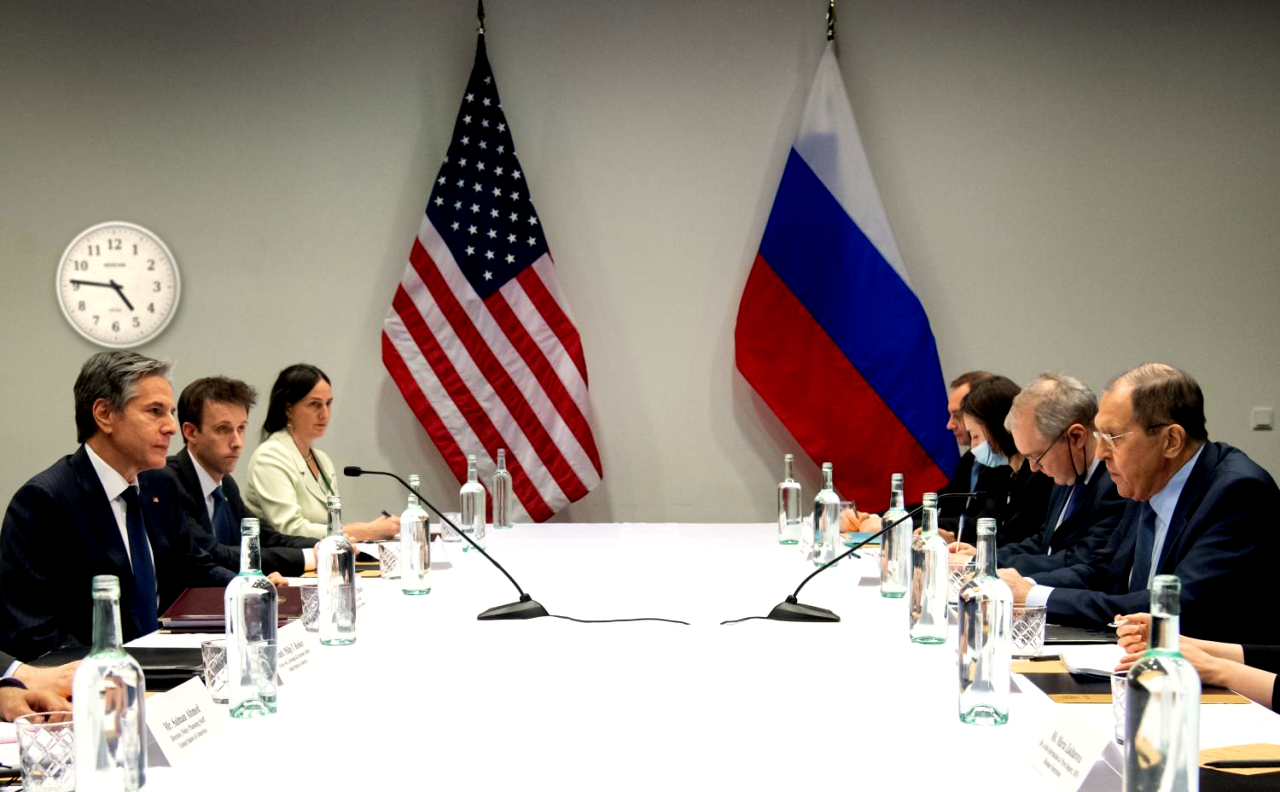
4:46
